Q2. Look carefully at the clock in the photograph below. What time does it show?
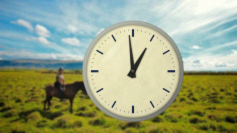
12:59
